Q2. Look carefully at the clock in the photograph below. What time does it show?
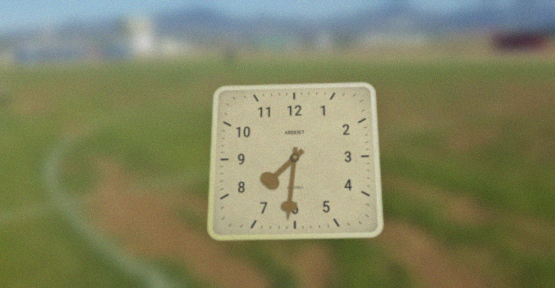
7:31
